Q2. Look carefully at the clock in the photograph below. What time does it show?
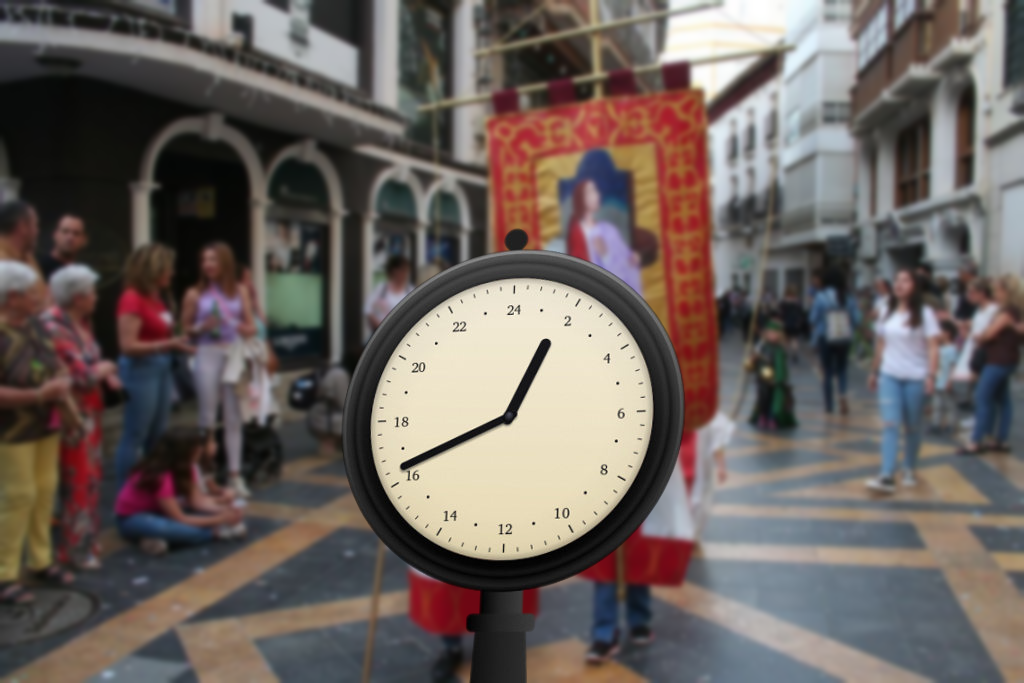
1:41
